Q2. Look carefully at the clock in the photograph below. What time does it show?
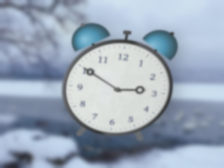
2:50
